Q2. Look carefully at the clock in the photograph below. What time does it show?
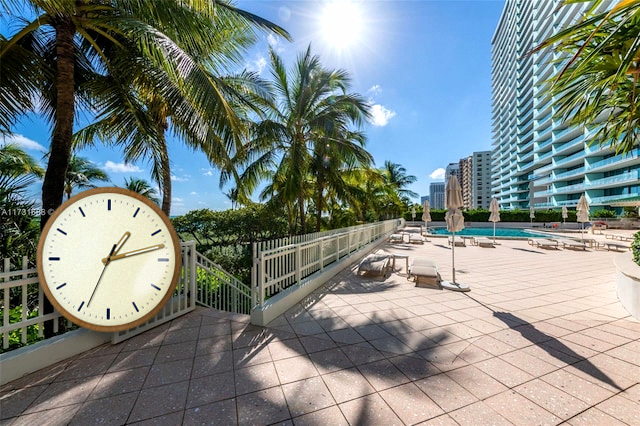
1:12:34
